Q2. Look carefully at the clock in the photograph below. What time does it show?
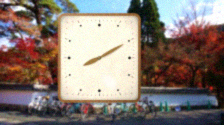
8:10
